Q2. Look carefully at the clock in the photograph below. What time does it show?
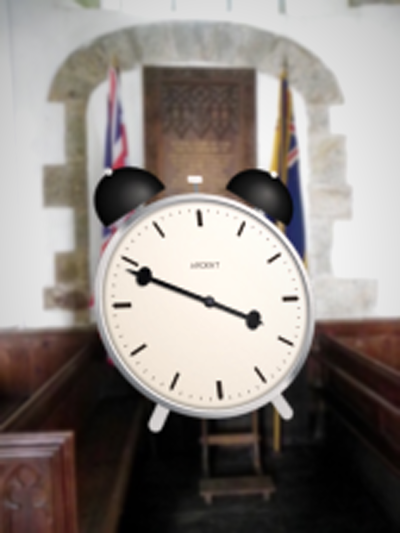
3:49
